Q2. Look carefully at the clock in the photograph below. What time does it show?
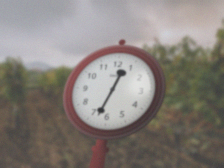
12:33
